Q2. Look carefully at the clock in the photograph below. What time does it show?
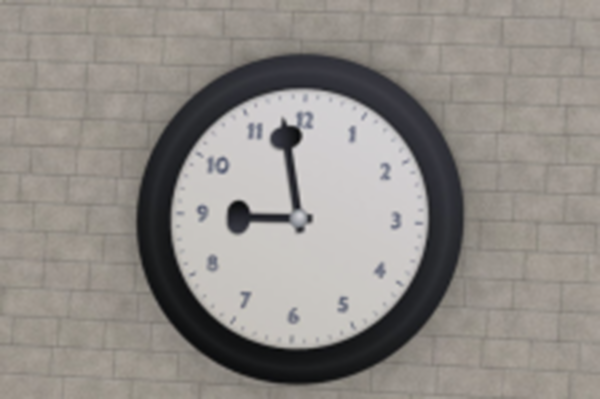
8:58
